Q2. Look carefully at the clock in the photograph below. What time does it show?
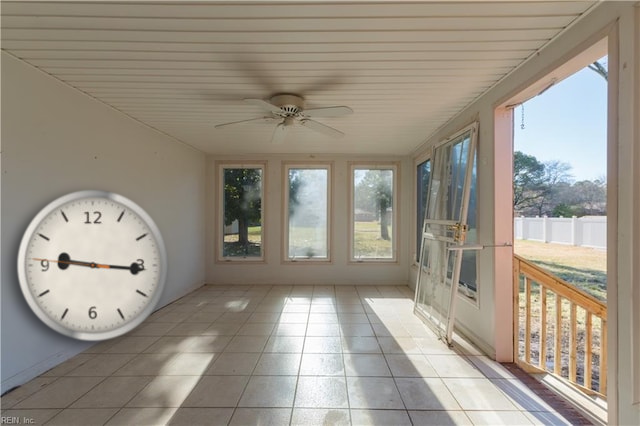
9:15:46
